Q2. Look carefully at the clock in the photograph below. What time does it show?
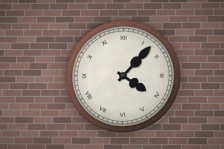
4:07
